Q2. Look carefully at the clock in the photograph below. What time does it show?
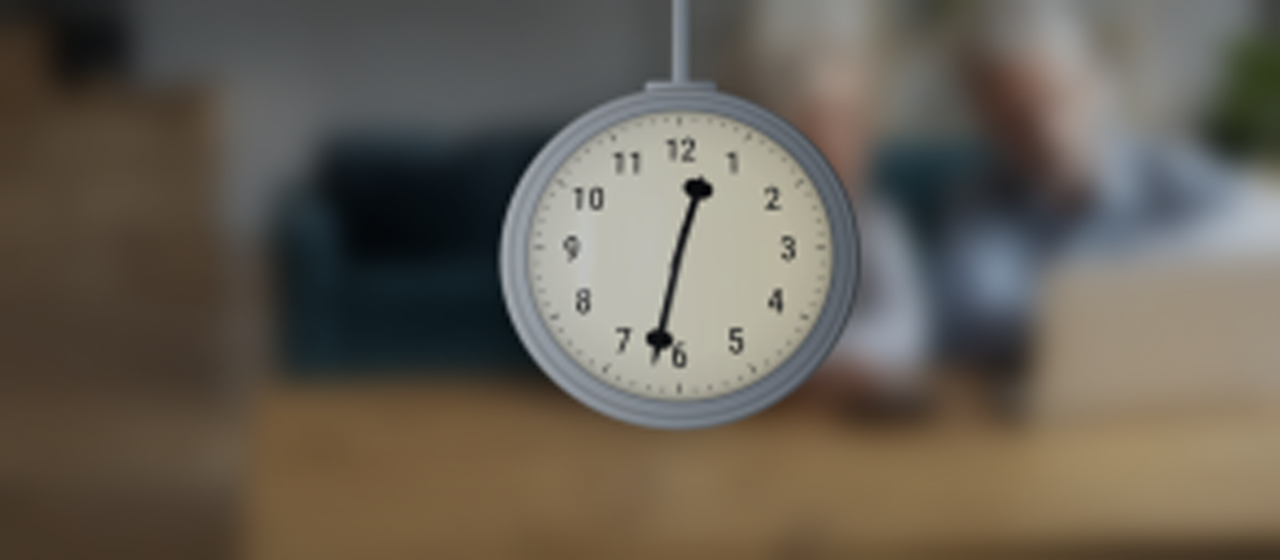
12:32
